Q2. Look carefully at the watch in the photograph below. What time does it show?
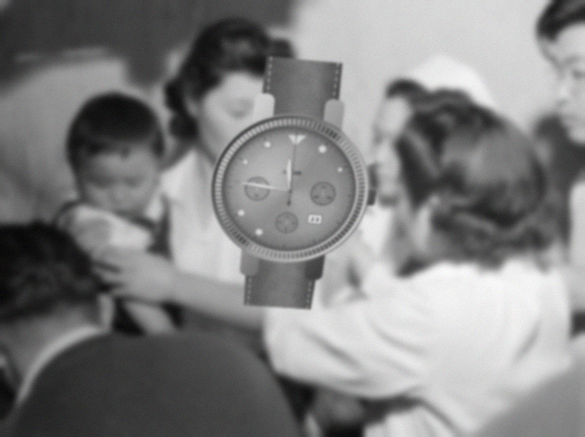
11:46
